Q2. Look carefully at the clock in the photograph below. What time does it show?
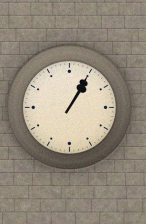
1:05
